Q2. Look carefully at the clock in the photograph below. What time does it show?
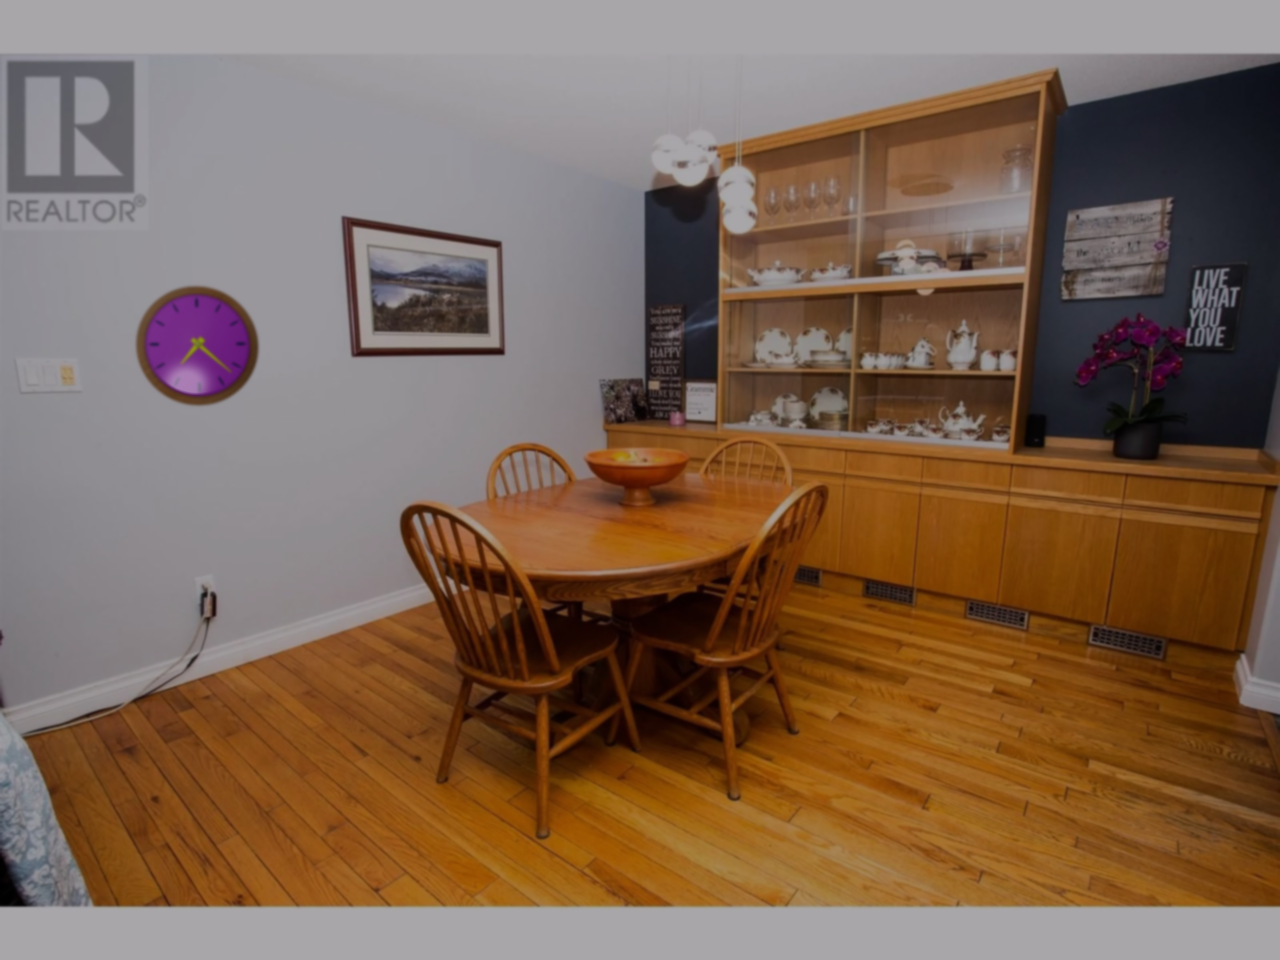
7:22
